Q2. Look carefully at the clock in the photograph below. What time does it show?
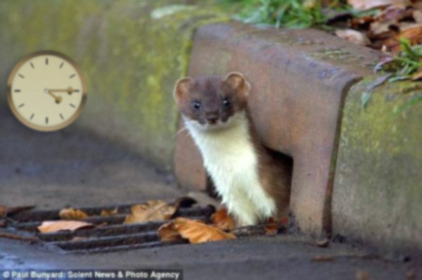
4:15
